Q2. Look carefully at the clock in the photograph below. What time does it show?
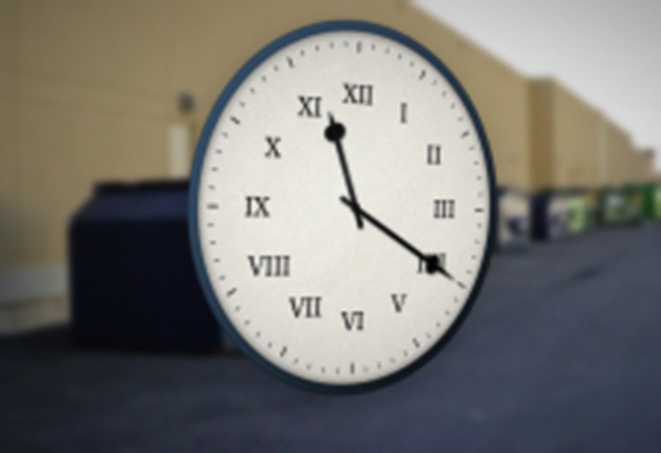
11:20
